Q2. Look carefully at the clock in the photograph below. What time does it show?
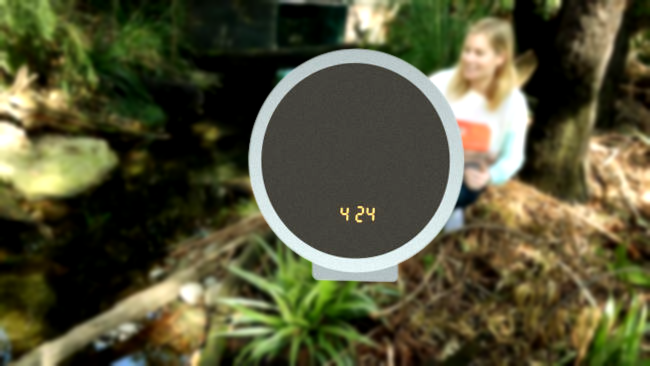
4:24
